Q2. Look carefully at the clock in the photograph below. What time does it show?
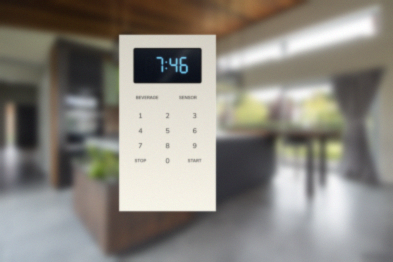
7:46
